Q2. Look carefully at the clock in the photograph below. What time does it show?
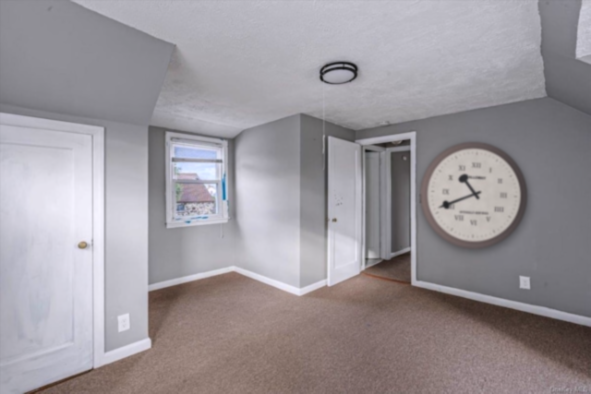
10:41
